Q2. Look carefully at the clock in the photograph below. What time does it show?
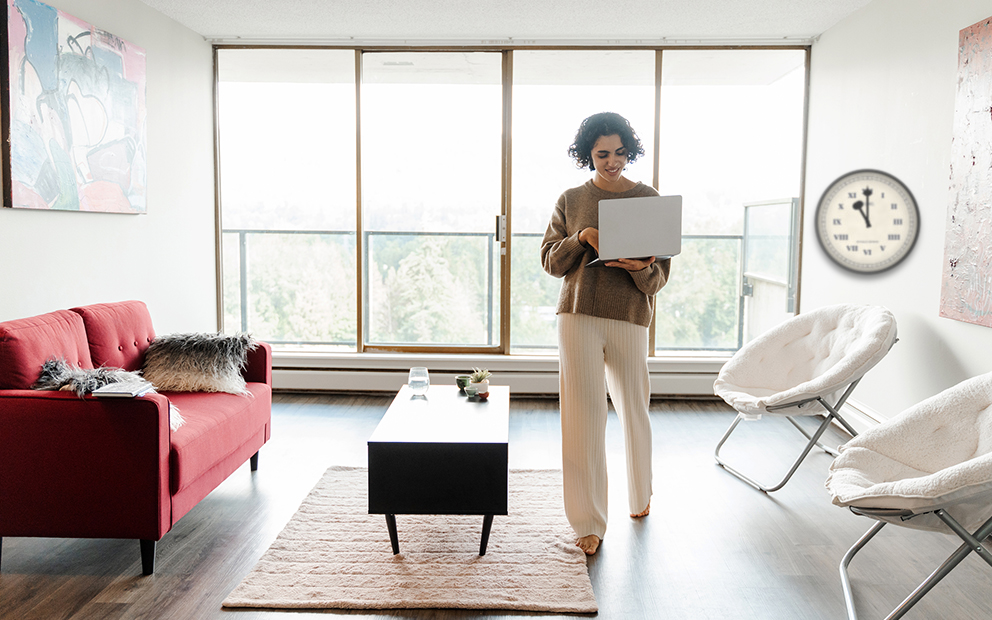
11:00
